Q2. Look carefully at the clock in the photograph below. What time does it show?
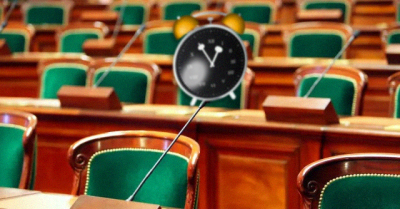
12:55
